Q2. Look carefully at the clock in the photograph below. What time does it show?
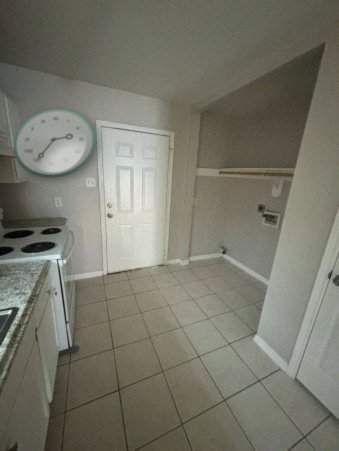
2:35
